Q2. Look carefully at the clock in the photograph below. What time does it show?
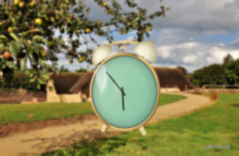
5:53
